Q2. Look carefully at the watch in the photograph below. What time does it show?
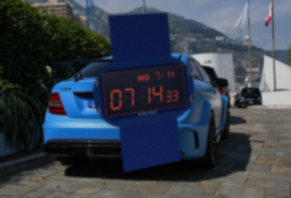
7:14
